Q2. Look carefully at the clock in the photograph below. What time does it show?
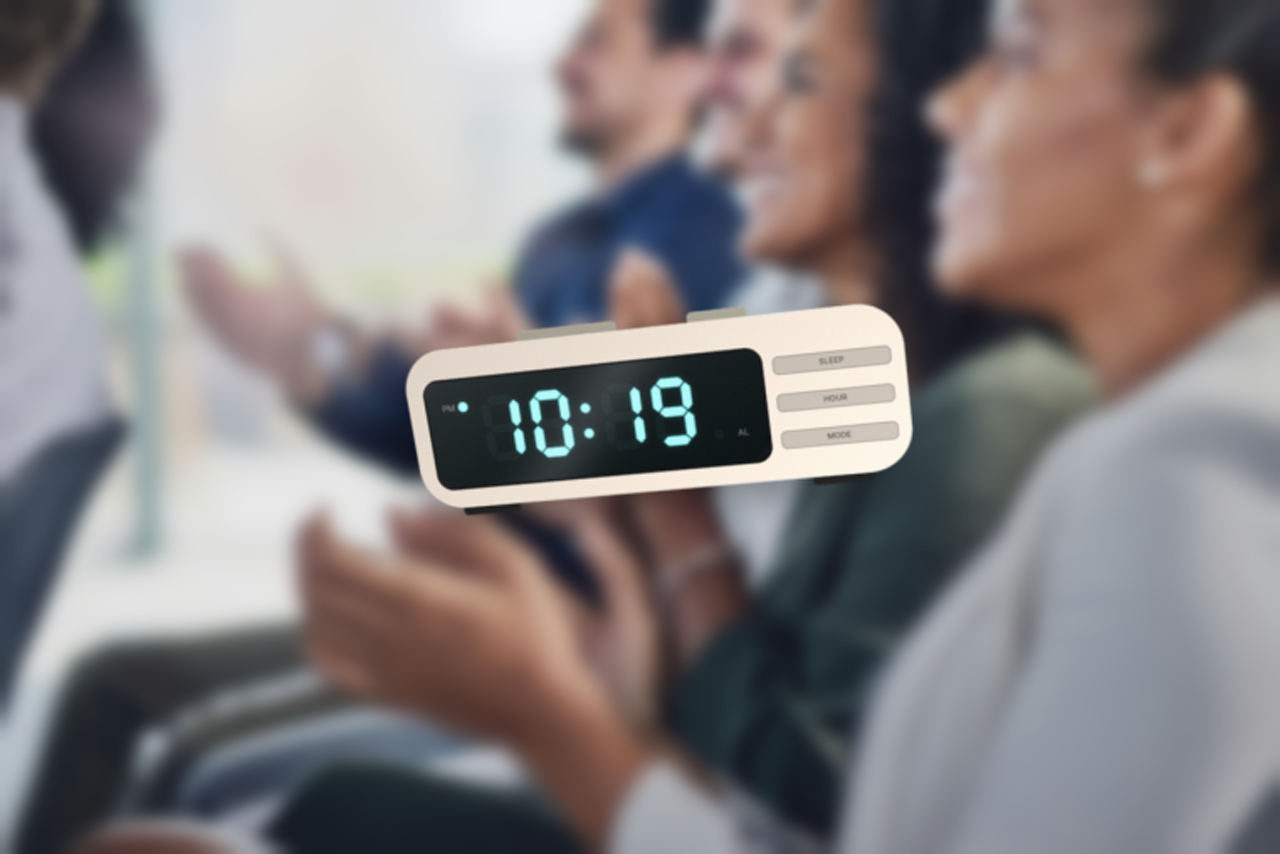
10:19
